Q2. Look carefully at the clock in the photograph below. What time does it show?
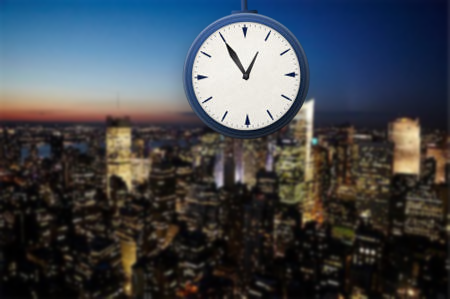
12:55
